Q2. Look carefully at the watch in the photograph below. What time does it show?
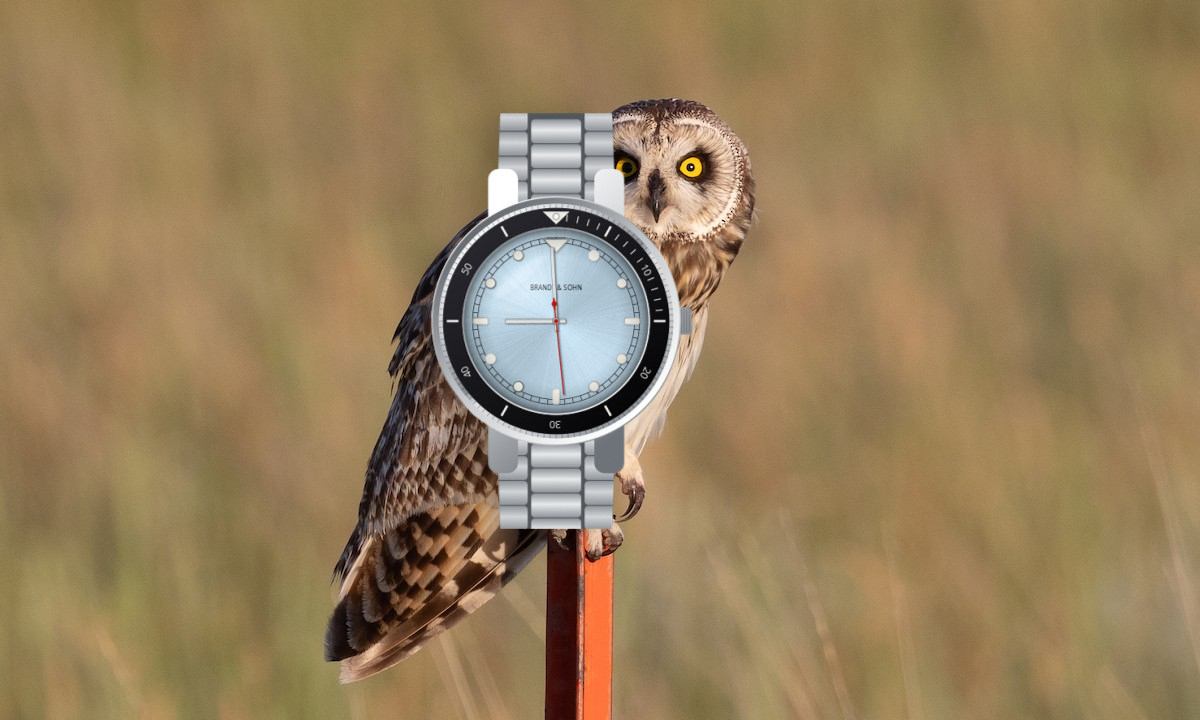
8:59:29
